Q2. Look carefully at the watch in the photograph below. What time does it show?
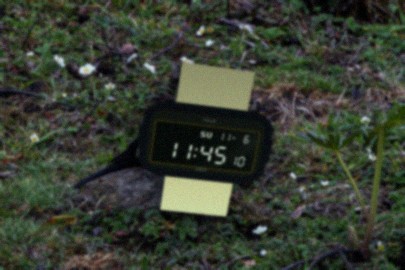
11:45
